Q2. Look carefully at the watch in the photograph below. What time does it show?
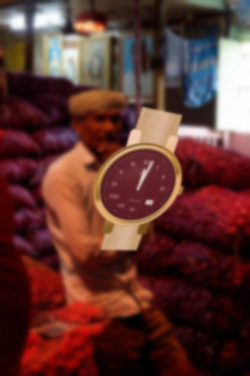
12:02
